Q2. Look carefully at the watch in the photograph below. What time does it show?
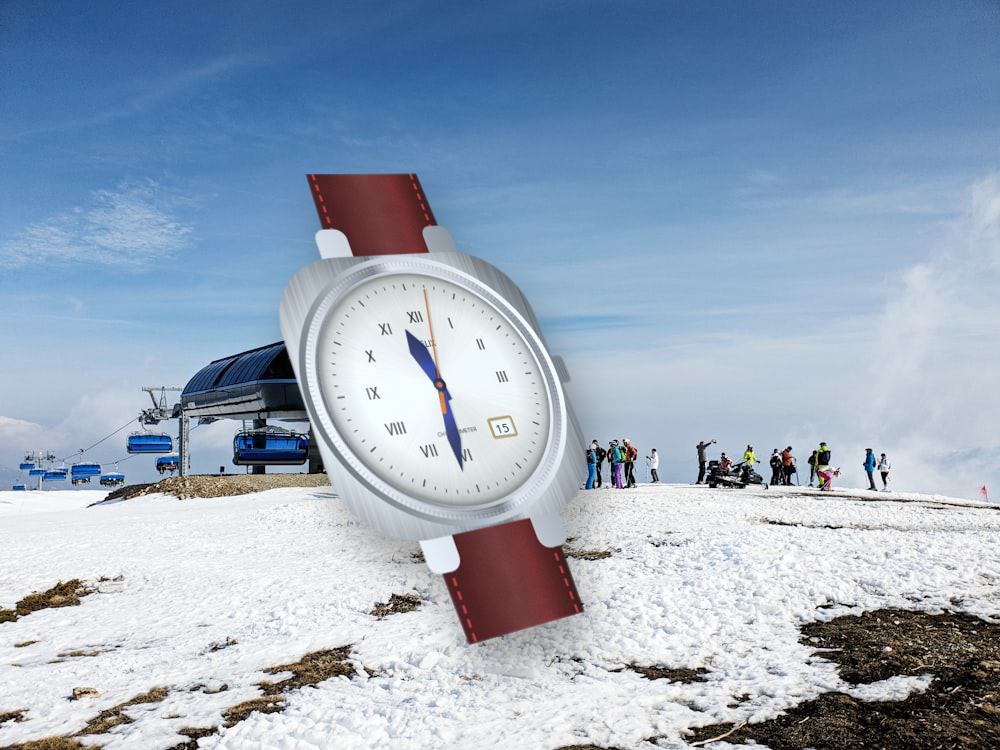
11:31:02
